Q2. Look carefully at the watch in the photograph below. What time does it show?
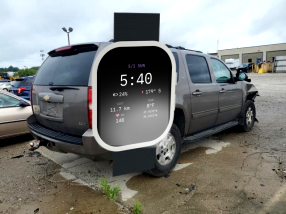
5:40
